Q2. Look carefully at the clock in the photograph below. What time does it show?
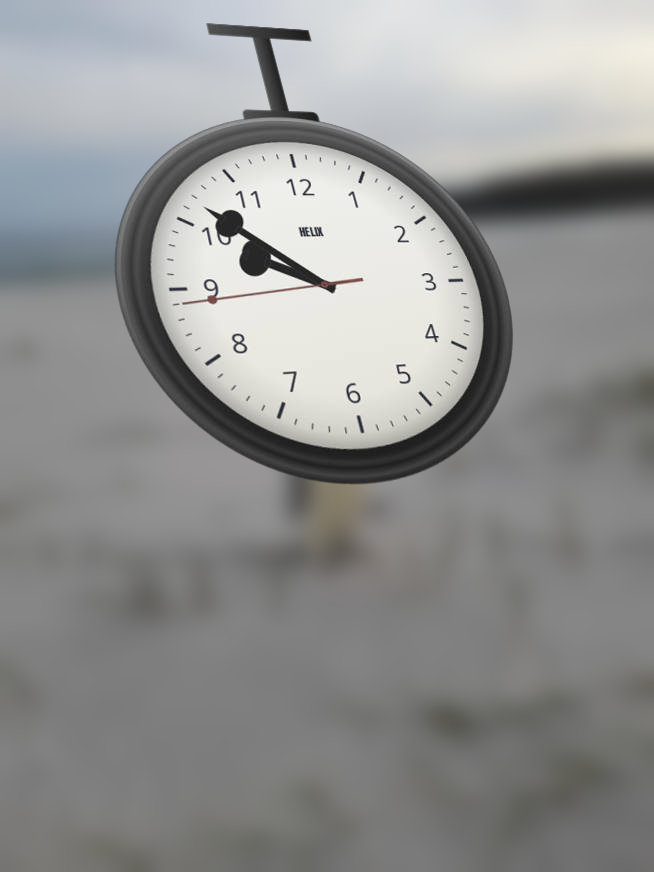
9:51:44
